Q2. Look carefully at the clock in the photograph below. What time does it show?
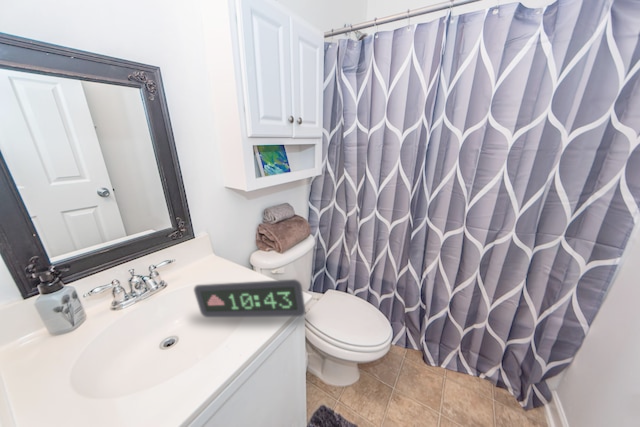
10:43
